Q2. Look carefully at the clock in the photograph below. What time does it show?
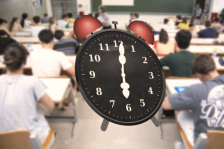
6:01
